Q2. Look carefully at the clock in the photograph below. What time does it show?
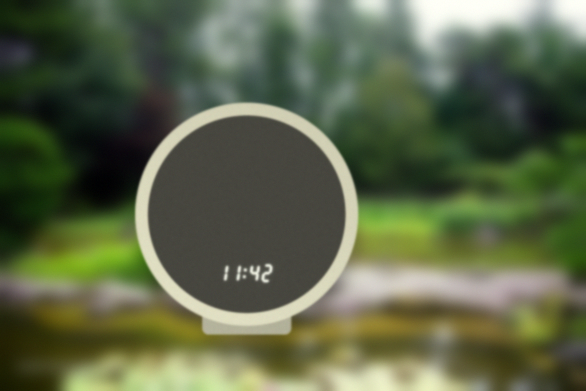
11:42
